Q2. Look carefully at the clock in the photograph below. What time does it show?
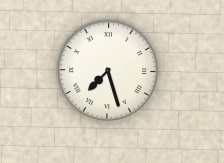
7:27
